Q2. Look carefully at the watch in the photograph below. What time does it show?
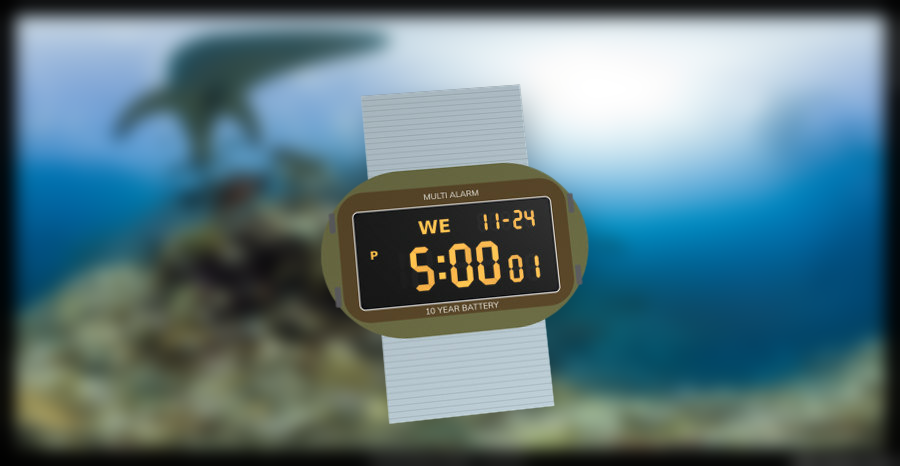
5:00:01
